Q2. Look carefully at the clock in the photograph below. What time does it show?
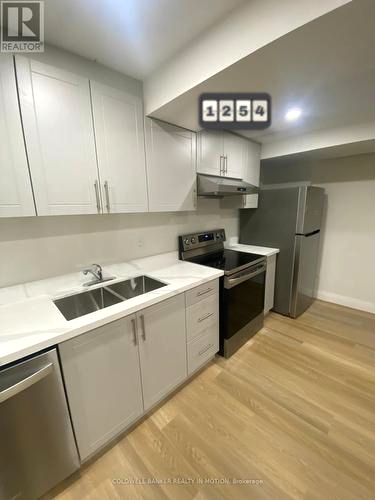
12:54
